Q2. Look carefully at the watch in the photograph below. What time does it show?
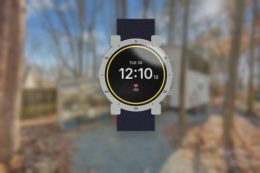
12:10
